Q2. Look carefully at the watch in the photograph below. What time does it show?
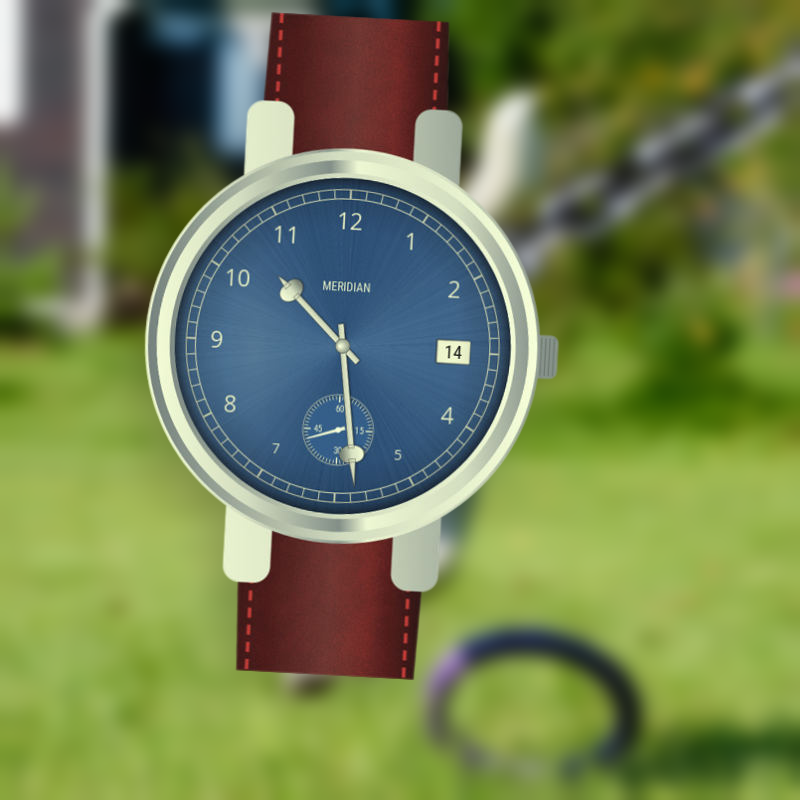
10:28:42
